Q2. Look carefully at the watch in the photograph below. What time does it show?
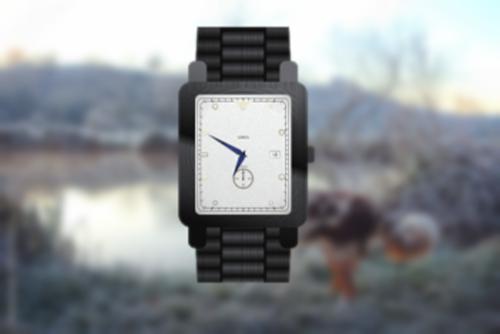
6:50
